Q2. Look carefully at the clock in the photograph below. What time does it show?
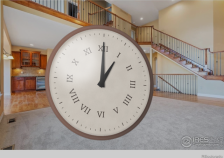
1:00
